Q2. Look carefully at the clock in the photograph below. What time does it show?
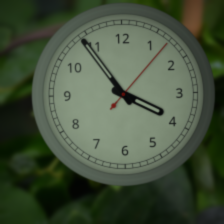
3:54:07
